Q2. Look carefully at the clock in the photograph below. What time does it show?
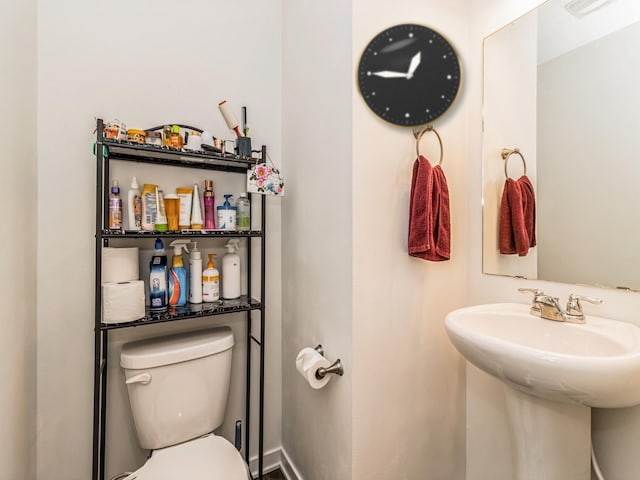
12:45
